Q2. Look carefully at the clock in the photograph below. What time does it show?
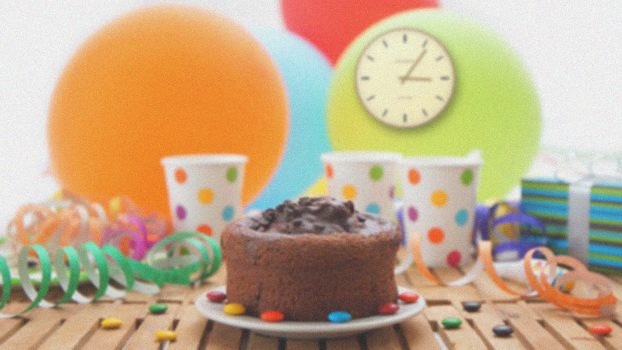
3:06
